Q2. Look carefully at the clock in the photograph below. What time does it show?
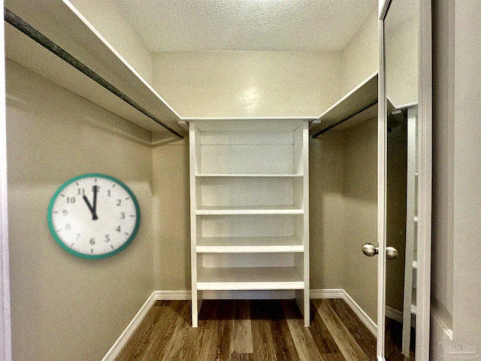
11:00
